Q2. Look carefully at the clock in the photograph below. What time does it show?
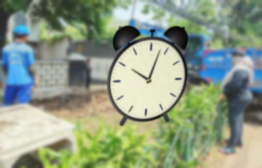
10:03
